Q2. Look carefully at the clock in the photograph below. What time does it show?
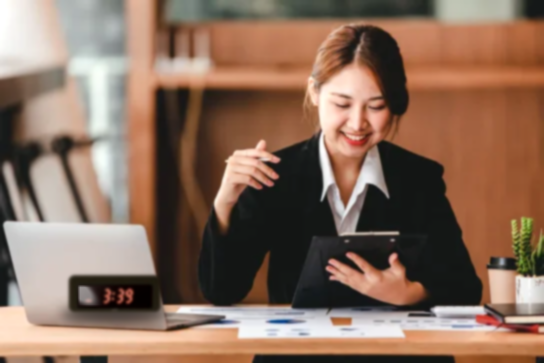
3:39
